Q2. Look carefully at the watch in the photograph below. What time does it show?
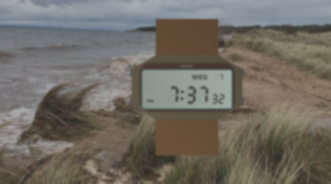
7:37
